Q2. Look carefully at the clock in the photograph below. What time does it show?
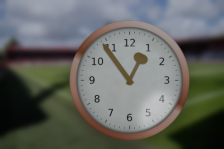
12:54
